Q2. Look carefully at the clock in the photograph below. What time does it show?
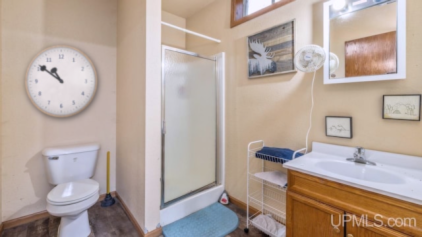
10:51
